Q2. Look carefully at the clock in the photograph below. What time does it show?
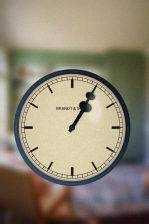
1:05
